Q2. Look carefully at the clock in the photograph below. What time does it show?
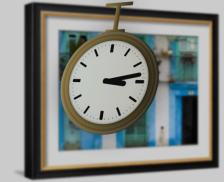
3:13
